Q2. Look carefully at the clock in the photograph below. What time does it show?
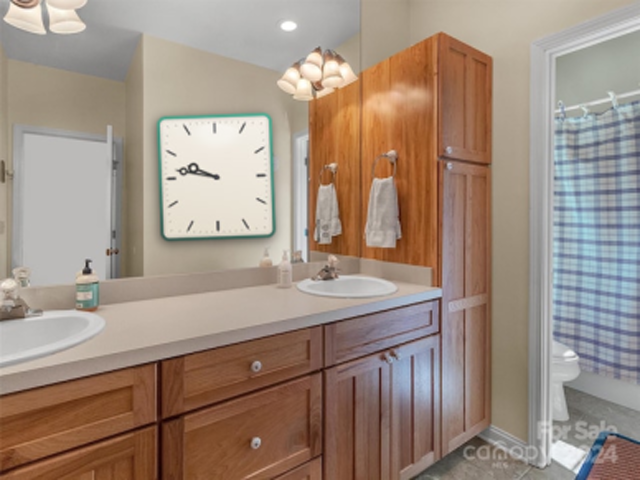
9:47
